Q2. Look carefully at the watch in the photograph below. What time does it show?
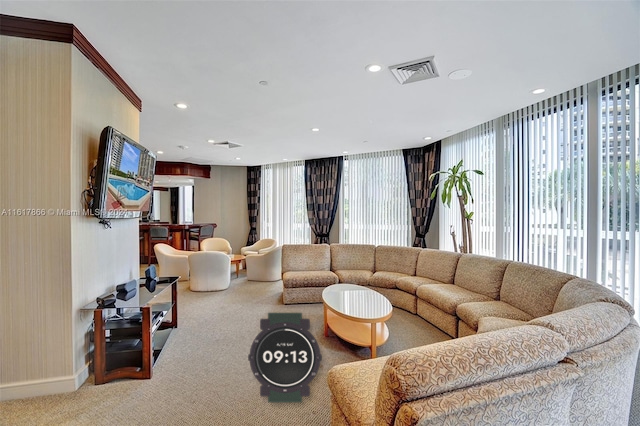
9:13
